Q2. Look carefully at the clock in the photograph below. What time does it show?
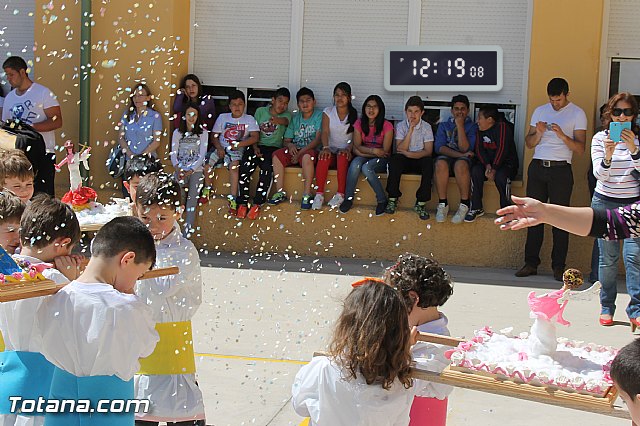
12:19:08
